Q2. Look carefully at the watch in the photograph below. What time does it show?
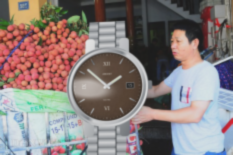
1:52
